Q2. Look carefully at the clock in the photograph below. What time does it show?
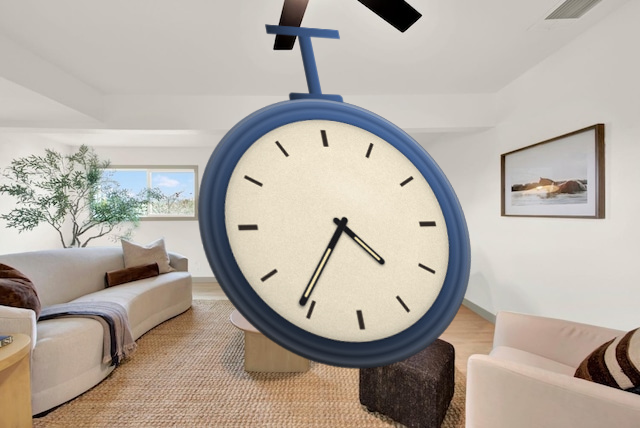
4:36
